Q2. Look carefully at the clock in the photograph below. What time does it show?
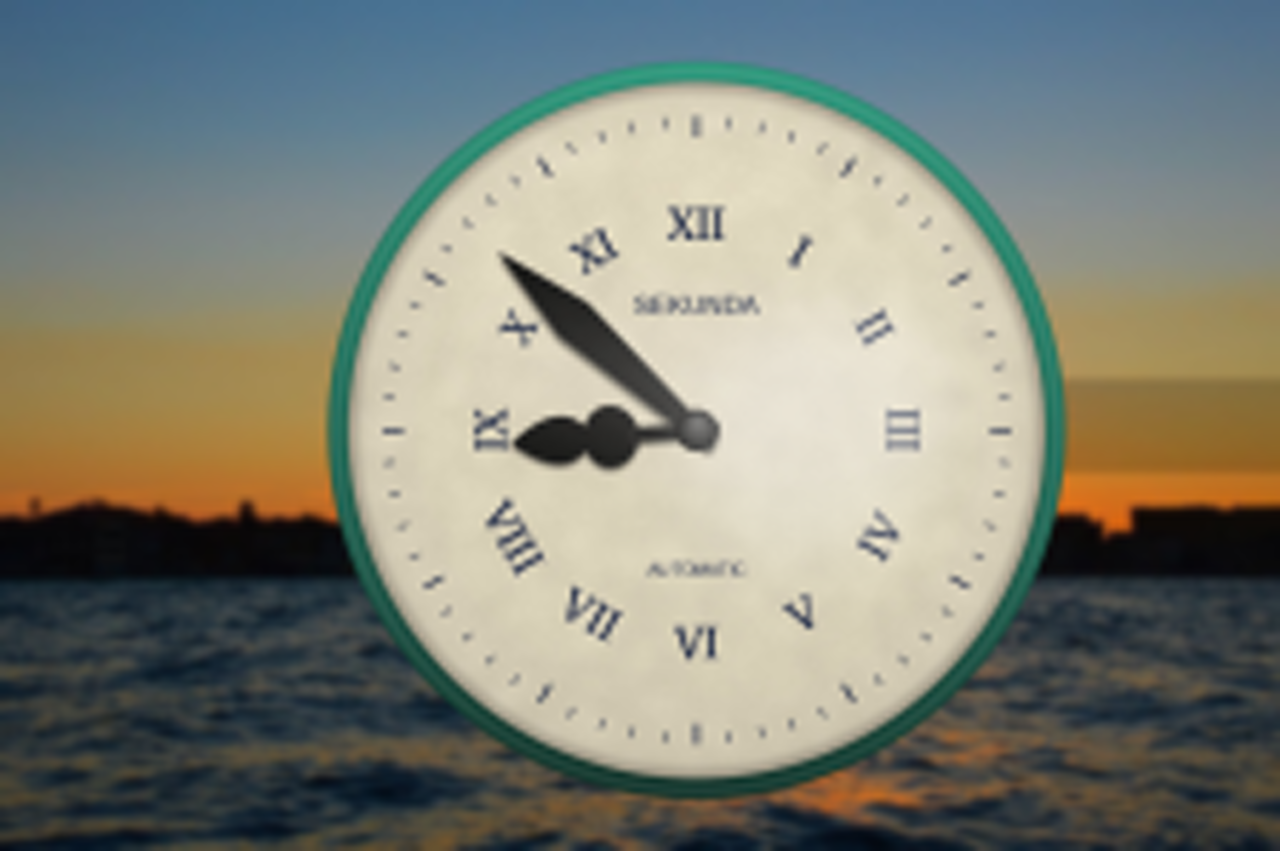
8:52
